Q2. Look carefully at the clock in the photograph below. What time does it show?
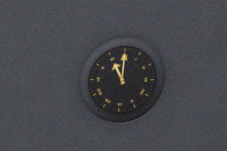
11:00
